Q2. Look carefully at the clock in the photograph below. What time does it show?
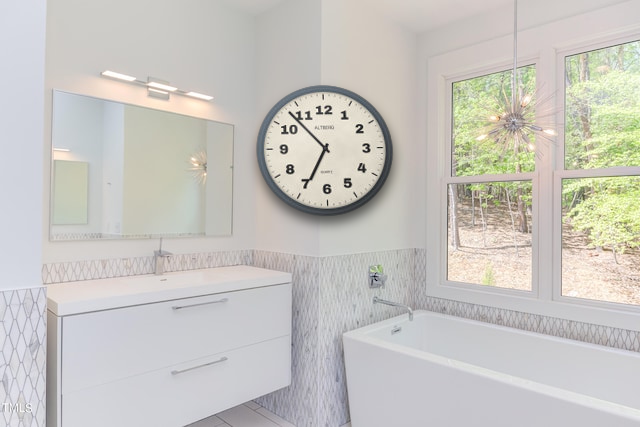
6:53
